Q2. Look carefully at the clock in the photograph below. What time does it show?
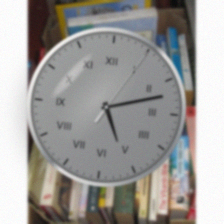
5:12:05
